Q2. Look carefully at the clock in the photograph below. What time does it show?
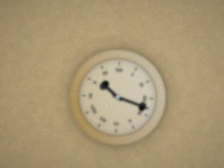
10:18
